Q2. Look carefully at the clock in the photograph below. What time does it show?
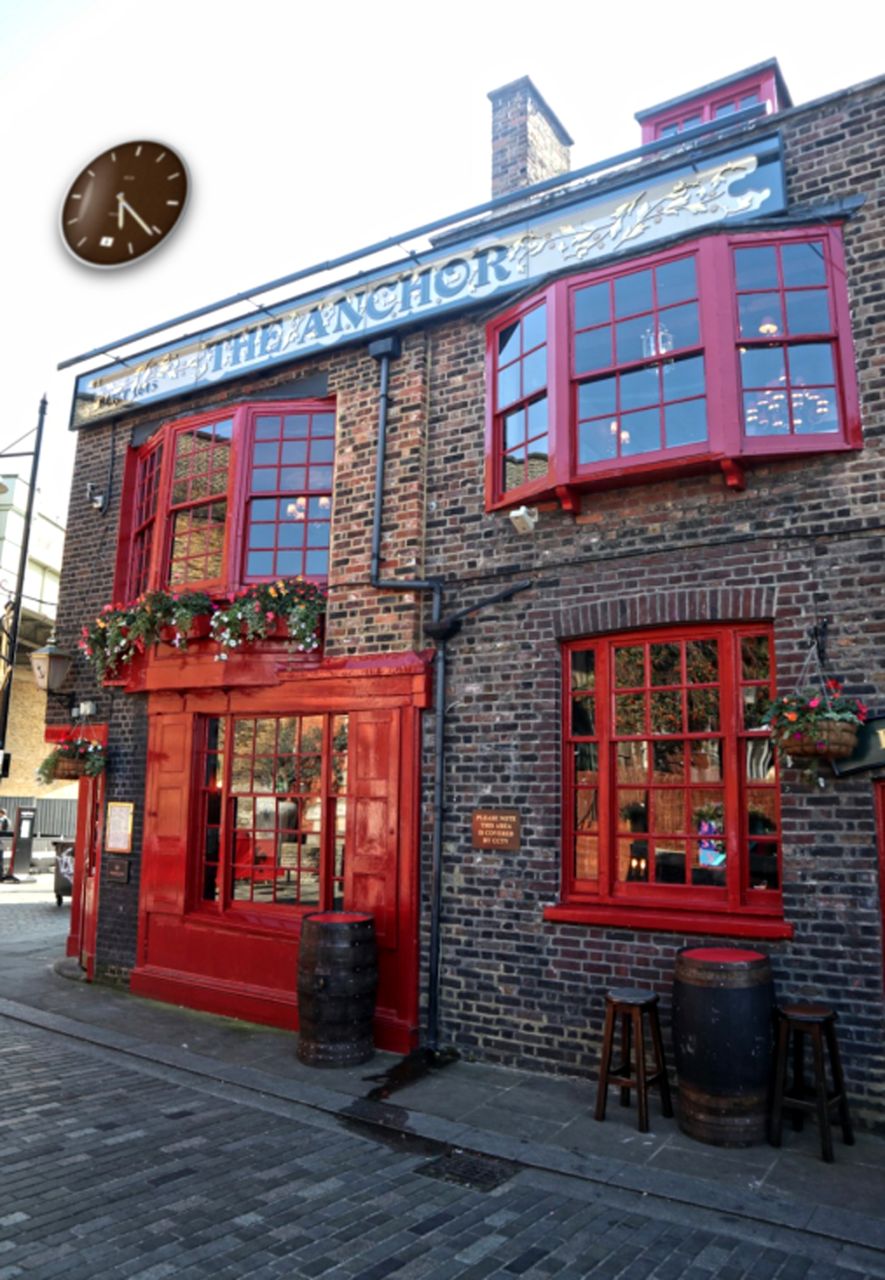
5:21
